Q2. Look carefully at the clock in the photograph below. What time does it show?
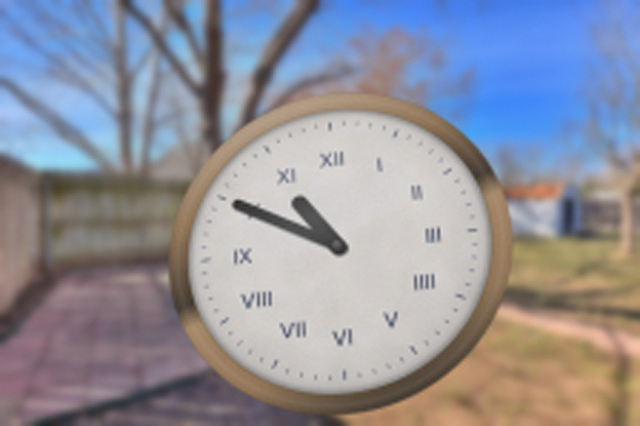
10:50
